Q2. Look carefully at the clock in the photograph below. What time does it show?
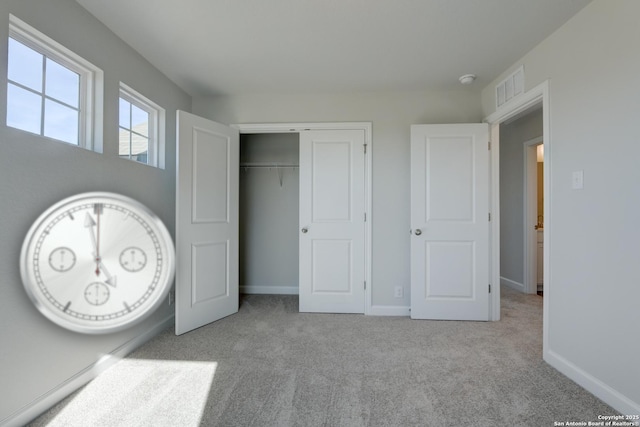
4:58
